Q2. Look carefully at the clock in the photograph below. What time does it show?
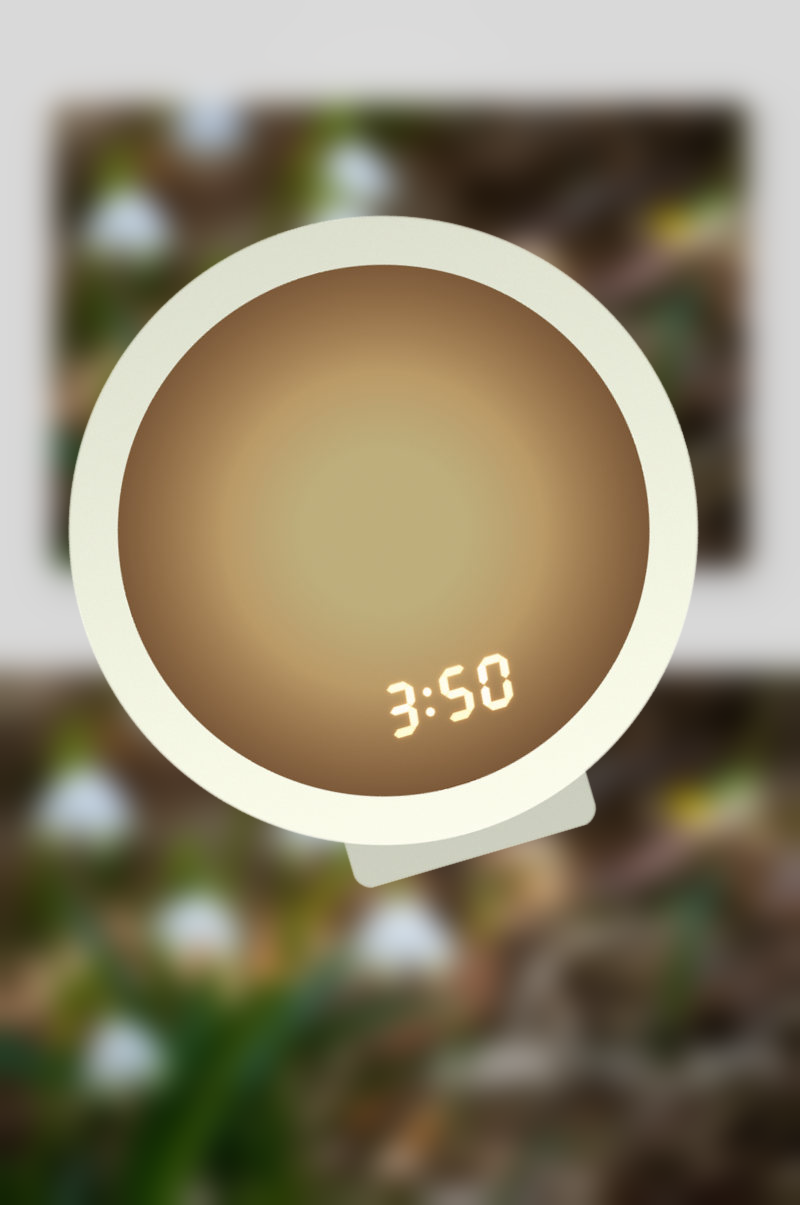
3:50
